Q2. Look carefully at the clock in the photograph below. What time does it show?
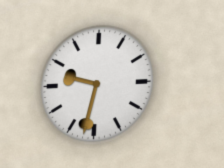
9:32
